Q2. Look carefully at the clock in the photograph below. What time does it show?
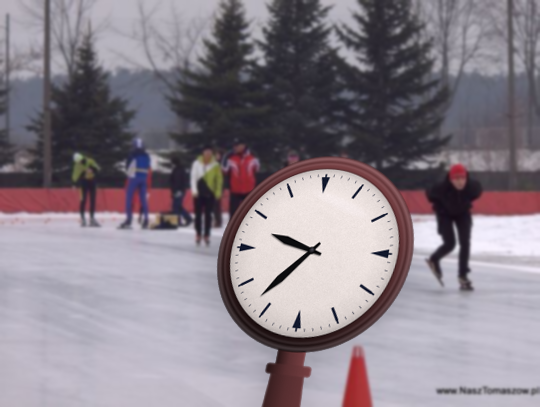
9:37
